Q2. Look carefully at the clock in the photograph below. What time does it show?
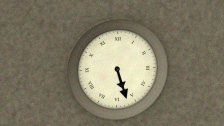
5:27
